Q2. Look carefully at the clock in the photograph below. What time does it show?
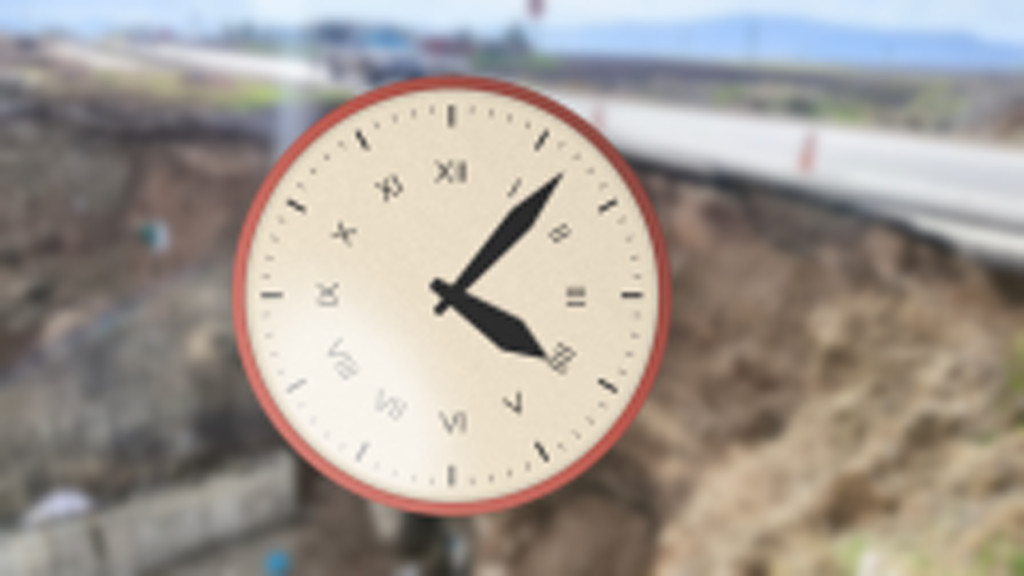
4:07
